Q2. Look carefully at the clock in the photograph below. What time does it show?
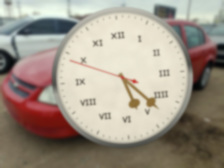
5:22:49
